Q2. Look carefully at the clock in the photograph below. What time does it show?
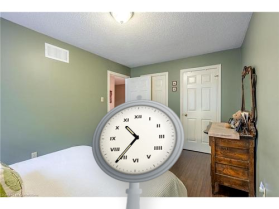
10:36
